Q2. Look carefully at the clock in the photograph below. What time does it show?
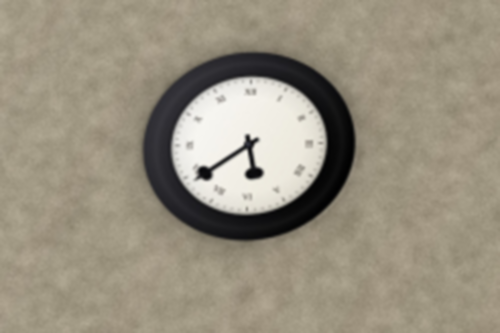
5:39
